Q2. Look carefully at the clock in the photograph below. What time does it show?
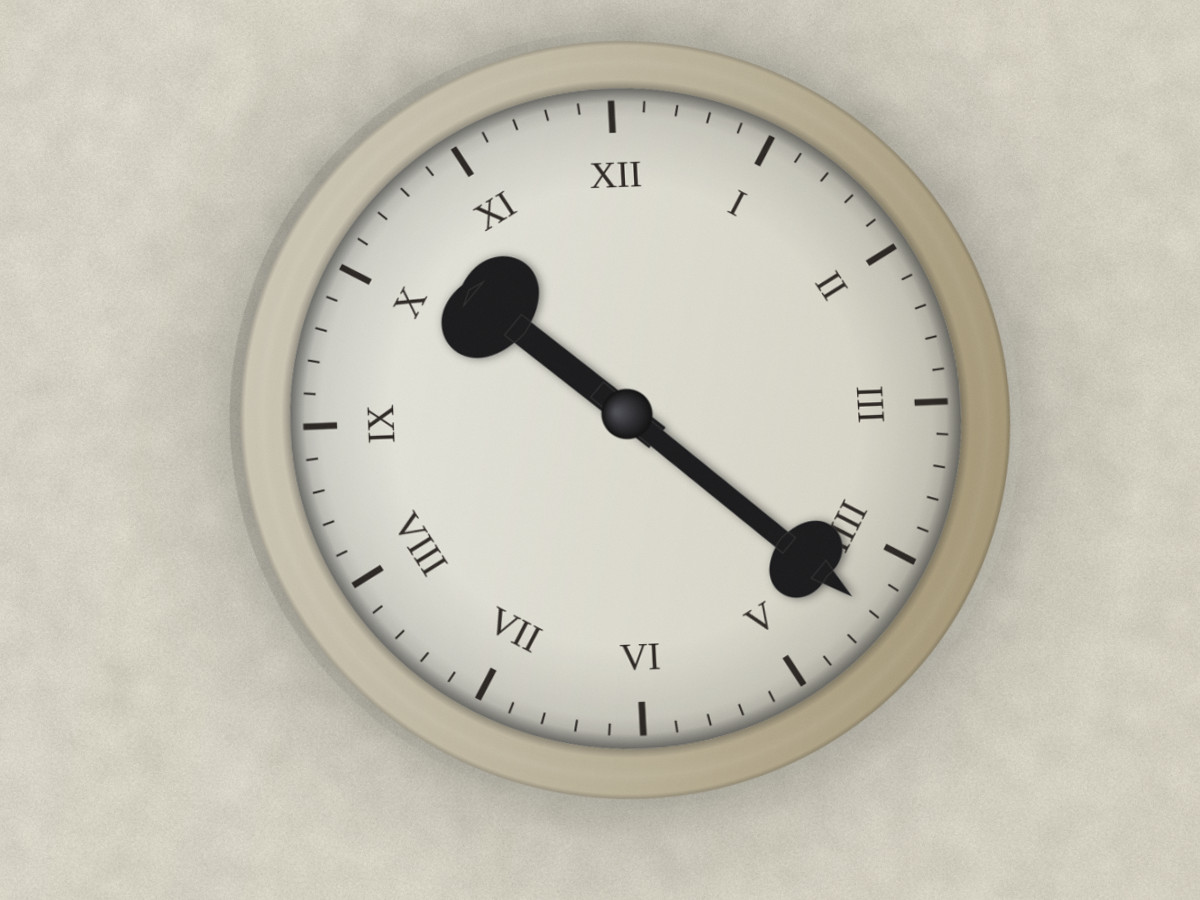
10:22
